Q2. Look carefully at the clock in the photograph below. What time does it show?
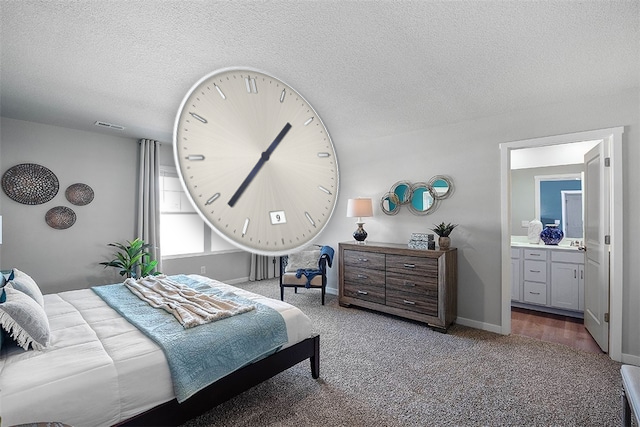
1:38
